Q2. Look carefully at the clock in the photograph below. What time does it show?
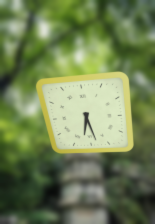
6:28
